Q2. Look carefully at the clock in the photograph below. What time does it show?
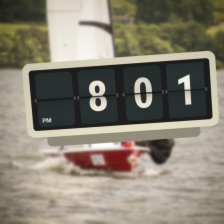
8:01
